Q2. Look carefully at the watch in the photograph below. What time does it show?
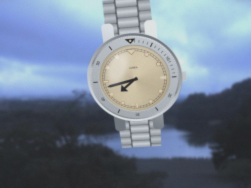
7:43
